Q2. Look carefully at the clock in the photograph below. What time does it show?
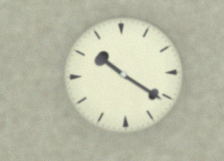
10:21
